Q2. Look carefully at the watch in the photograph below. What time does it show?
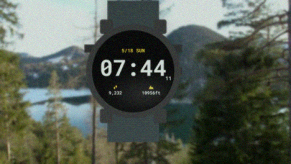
7:44
